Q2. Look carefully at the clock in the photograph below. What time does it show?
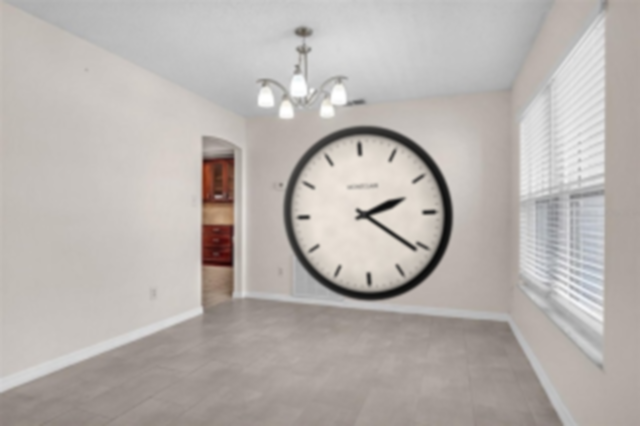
2:21
